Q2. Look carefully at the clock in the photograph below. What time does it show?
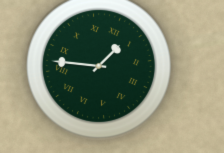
12:42
